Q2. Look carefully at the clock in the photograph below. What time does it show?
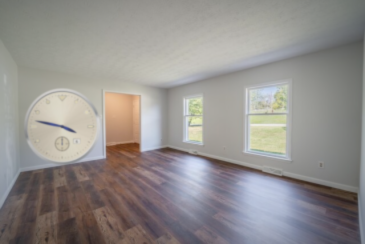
3:47
